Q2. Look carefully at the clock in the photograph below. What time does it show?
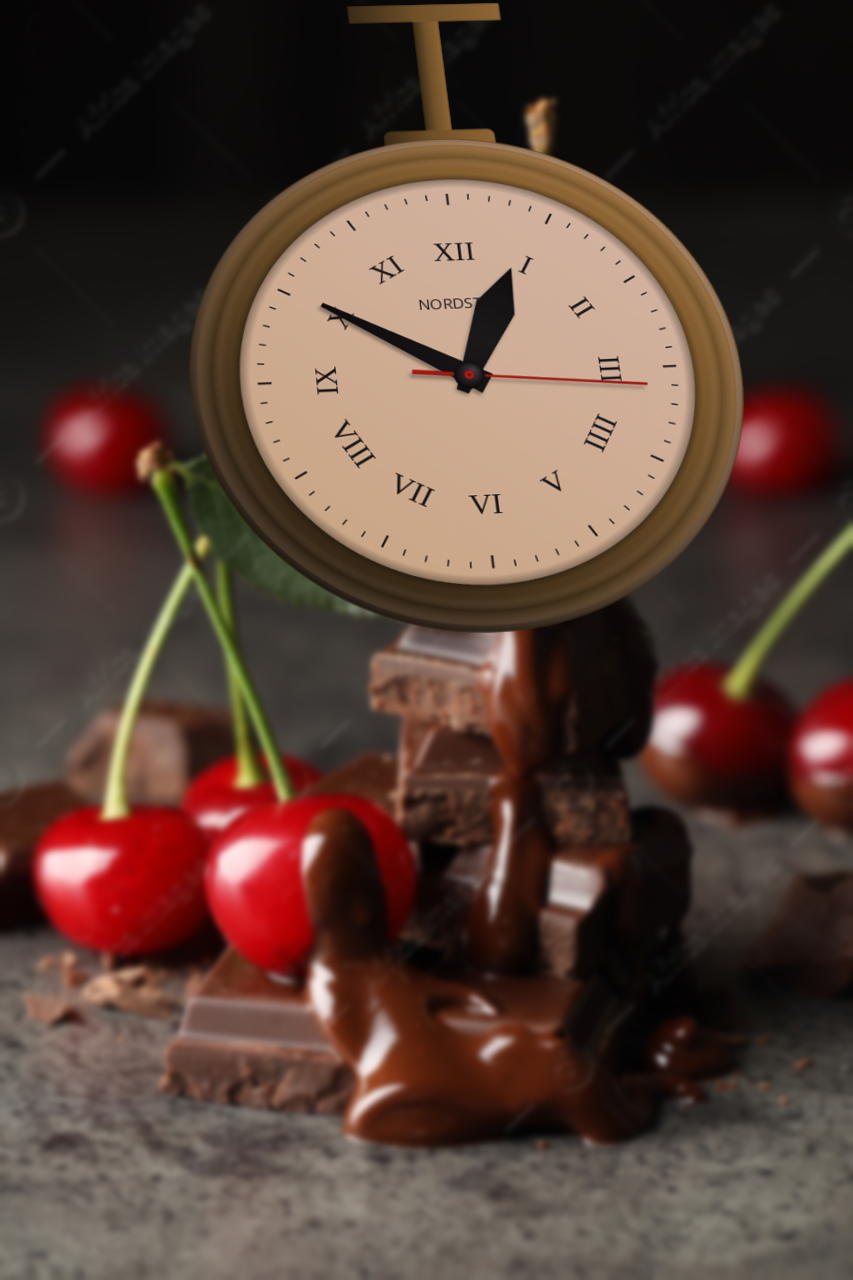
12:50:16
